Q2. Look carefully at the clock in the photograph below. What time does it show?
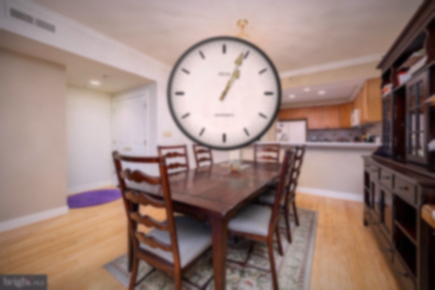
1:04
